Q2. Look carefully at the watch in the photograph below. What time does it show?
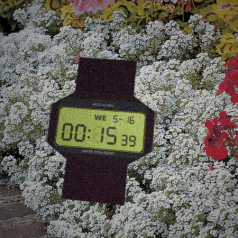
0:15:39
